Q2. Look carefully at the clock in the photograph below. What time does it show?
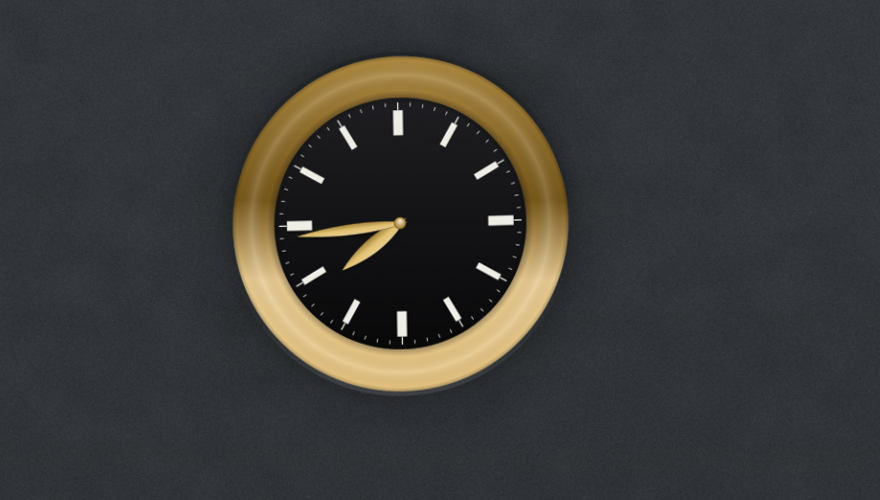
7:44
